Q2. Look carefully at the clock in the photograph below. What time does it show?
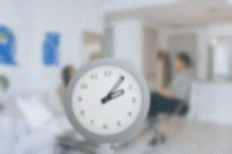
2:06
